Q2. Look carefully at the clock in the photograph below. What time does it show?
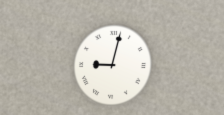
9:02
